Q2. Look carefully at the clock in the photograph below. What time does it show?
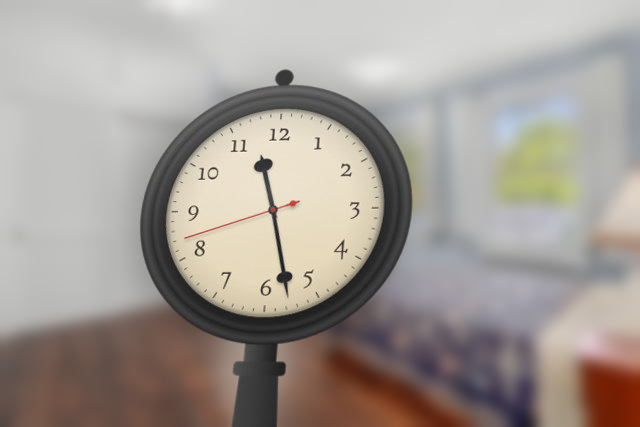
11:27:42
